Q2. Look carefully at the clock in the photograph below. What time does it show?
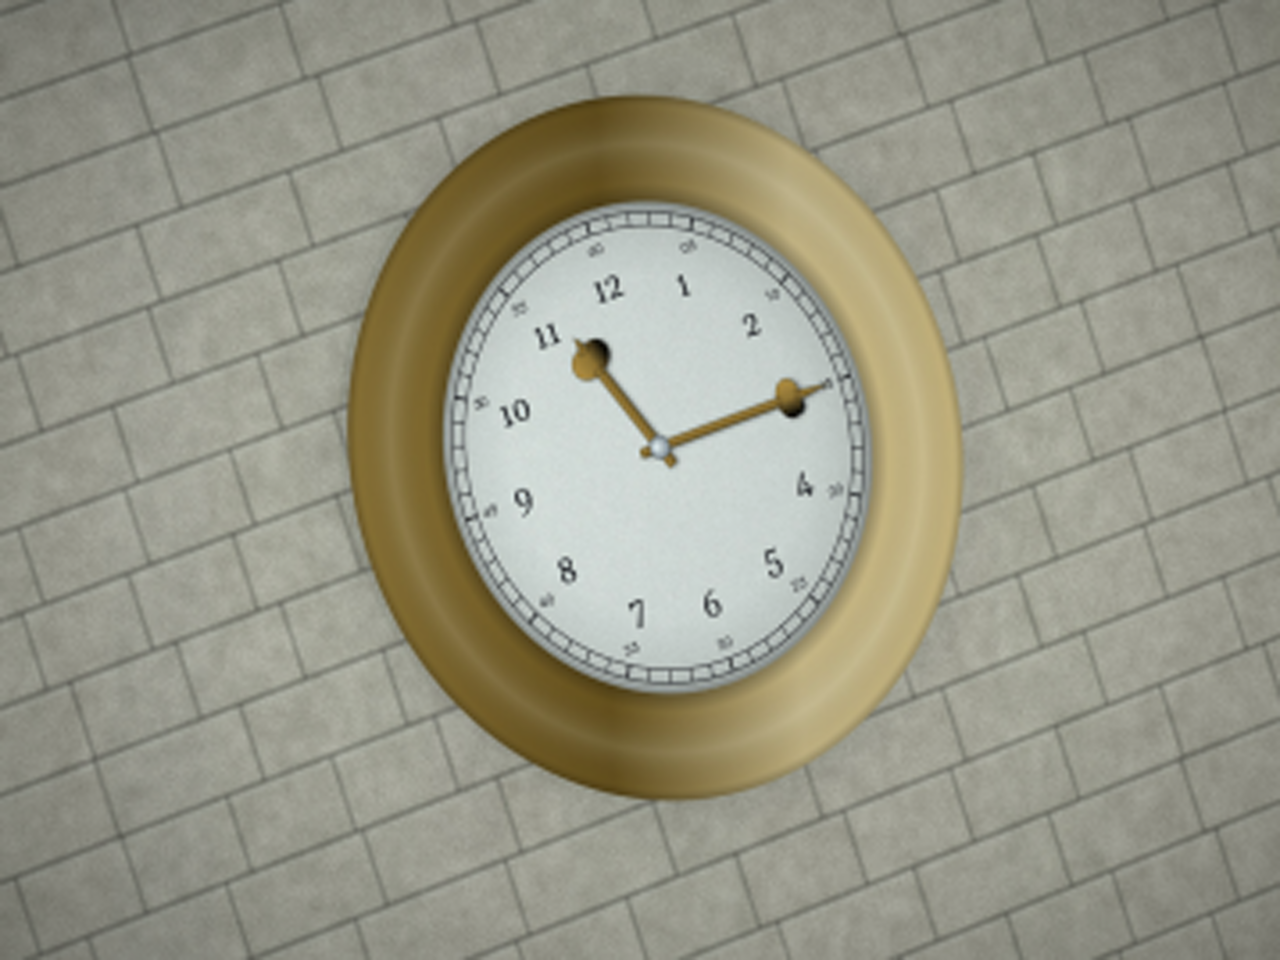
11:15
